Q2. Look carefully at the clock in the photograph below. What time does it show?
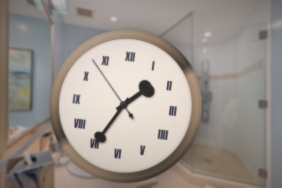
1:34:53
